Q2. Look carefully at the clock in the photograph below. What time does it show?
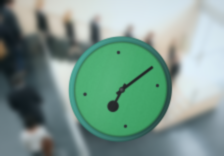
7:10
